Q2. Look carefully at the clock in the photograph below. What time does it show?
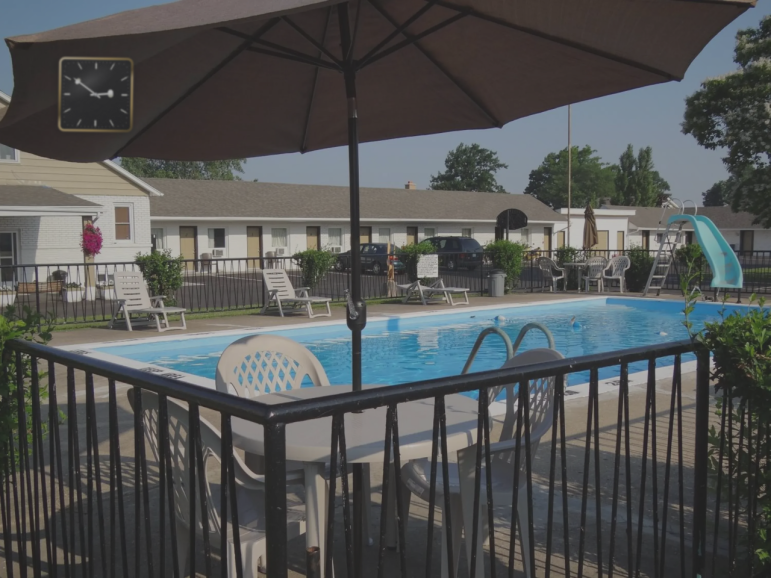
2:51
